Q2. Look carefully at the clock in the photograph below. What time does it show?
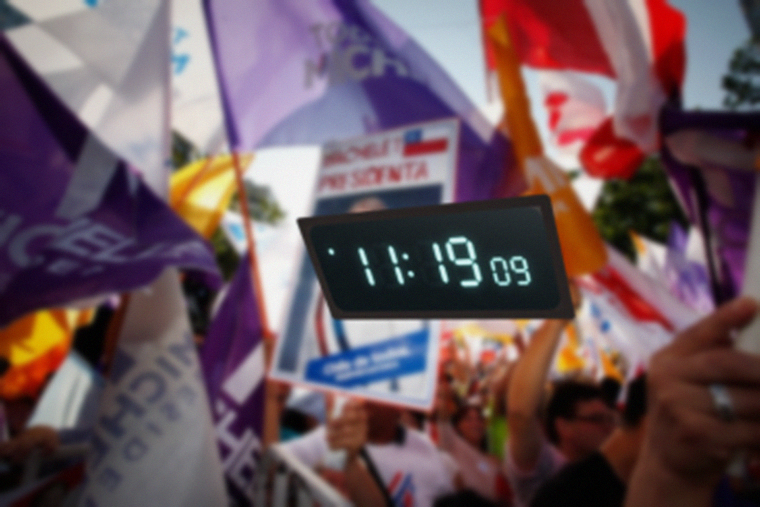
11:19:09
